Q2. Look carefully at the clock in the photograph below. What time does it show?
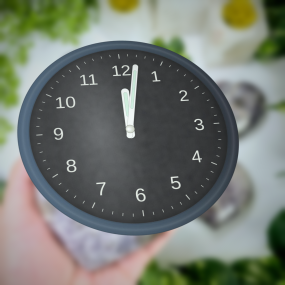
12:02
